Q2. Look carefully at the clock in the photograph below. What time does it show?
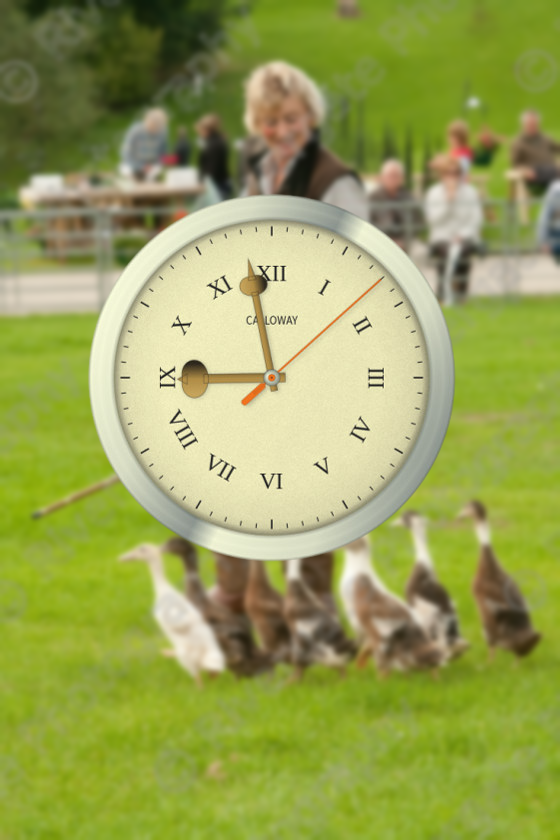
8:58:08
